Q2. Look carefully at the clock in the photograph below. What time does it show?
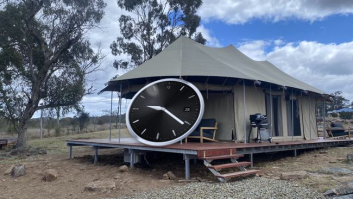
9:21
